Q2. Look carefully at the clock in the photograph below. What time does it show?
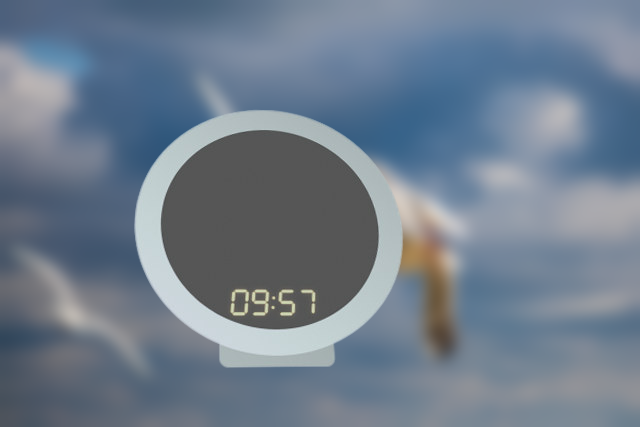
9:57
